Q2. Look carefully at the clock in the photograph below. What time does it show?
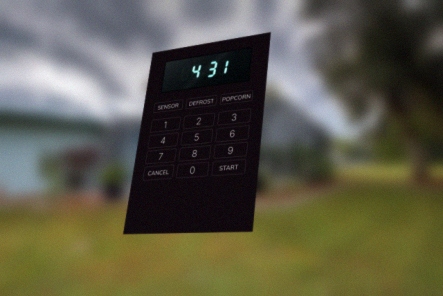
4:31
